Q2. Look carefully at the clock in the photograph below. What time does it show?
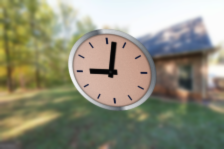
9:02
